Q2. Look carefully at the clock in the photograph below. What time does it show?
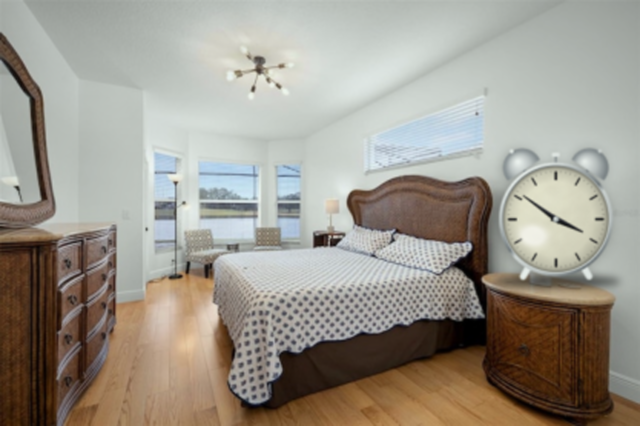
3:51
